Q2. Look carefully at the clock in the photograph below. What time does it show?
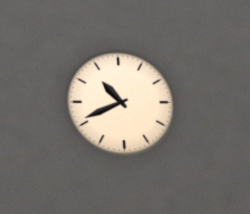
10:41
